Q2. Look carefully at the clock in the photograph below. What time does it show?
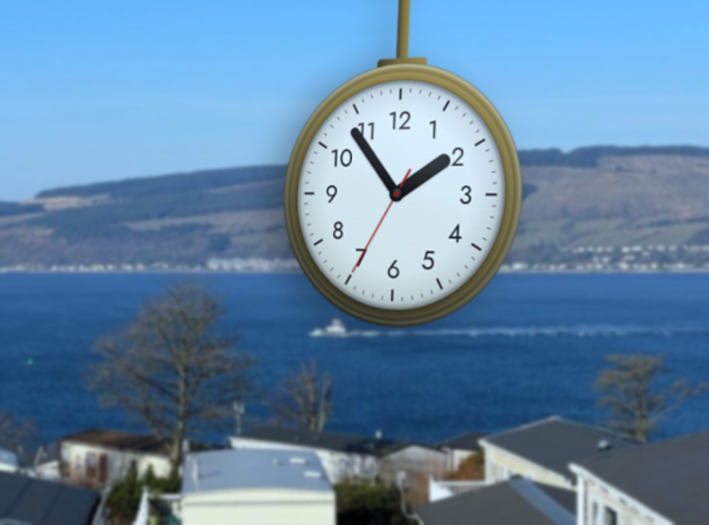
1:53:35
